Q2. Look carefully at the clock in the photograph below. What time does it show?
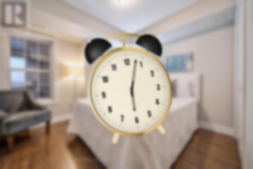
6:03
